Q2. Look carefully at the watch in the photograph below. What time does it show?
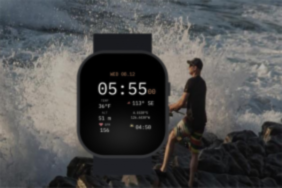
5:55
